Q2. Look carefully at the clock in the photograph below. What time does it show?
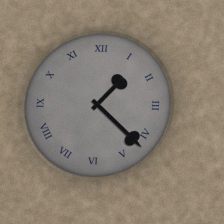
1:22
